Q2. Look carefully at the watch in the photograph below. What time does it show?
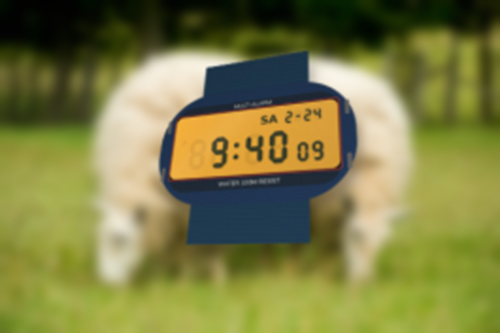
9:40:09
